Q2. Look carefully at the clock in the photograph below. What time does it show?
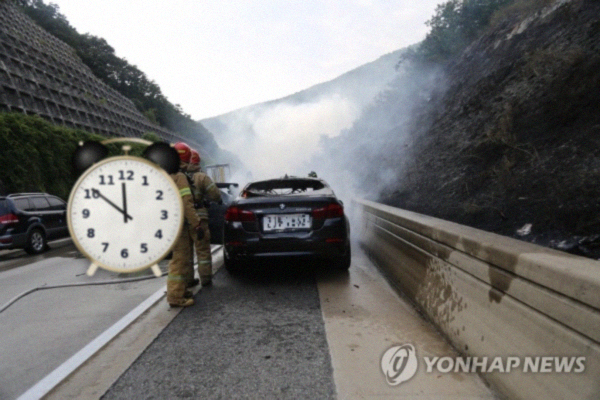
11:51
